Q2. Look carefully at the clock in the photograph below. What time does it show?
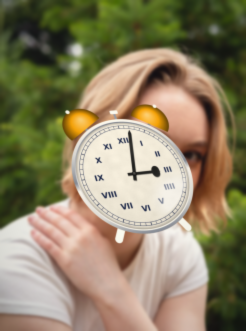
3:02
